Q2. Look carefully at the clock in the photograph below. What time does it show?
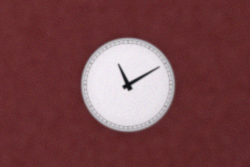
11:10
